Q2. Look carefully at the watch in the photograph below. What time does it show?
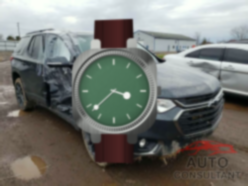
3:38
